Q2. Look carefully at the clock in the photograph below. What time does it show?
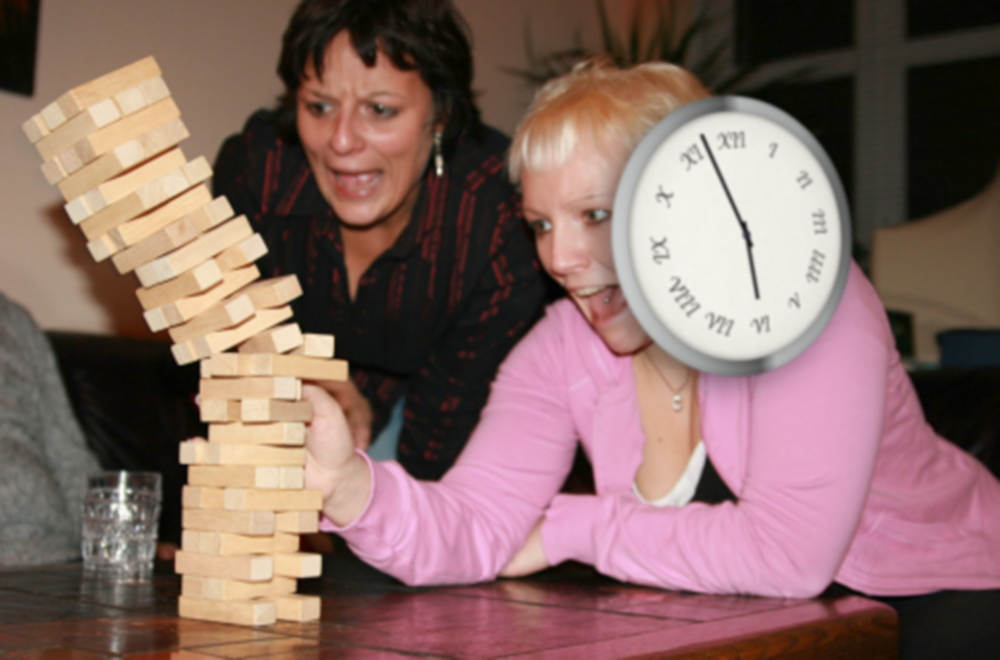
5:57
